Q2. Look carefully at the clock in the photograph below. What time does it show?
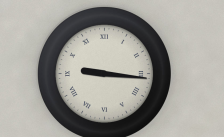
9:16
